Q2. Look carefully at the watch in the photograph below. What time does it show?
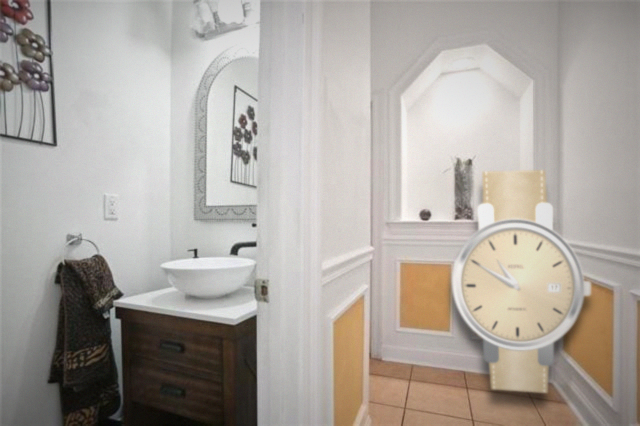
10:50
